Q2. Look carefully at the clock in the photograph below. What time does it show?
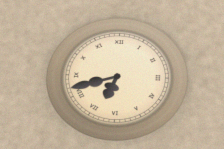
6:42
